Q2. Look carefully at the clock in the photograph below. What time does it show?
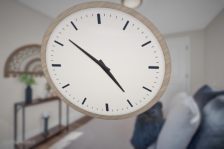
4:52
